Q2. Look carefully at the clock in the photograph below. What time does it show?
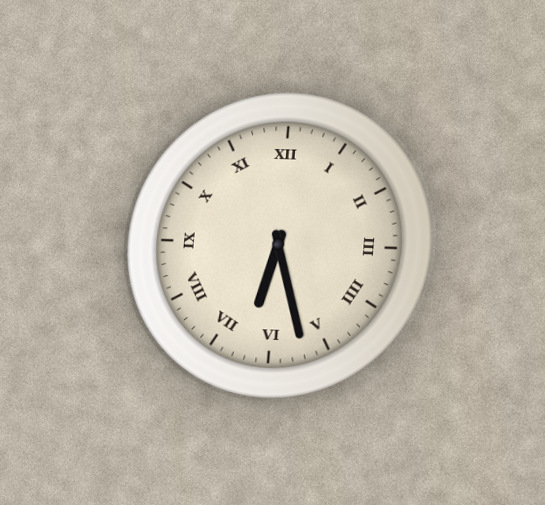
6:27
